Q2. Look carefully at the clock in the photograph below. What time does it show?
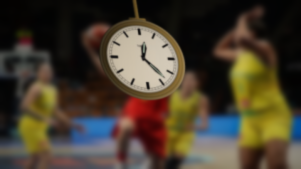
12:23
